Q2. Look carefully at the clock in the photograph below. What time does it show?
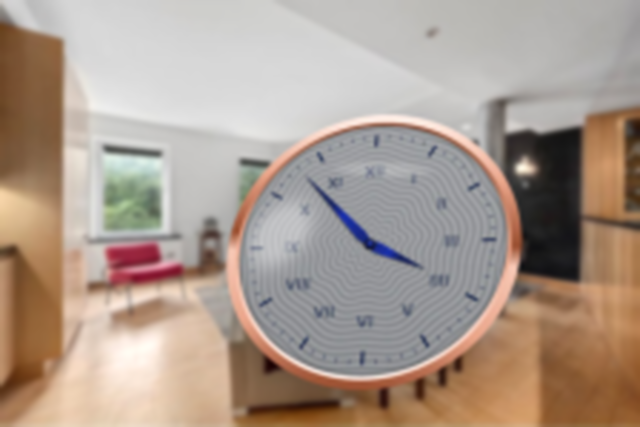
3:53
